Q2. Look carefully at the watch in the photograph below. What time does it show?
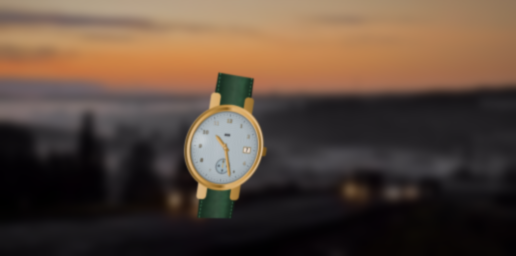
10:27
